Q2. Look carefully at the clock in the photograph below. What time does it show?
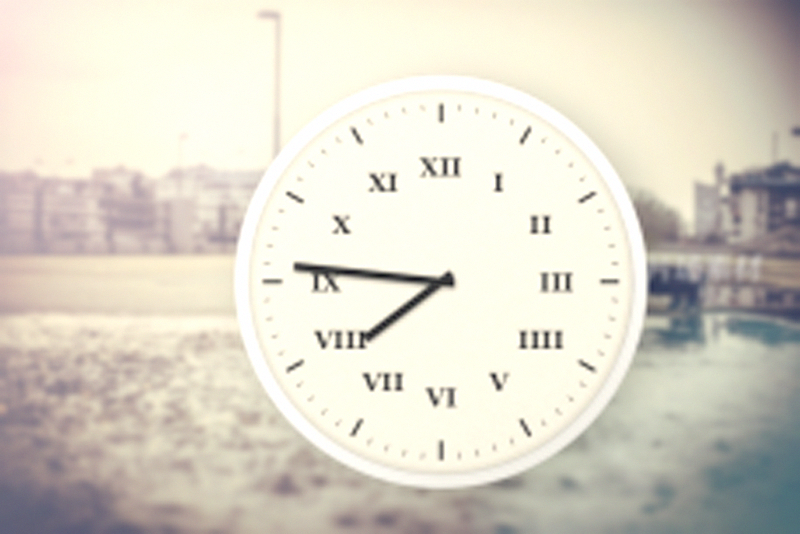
7:46
